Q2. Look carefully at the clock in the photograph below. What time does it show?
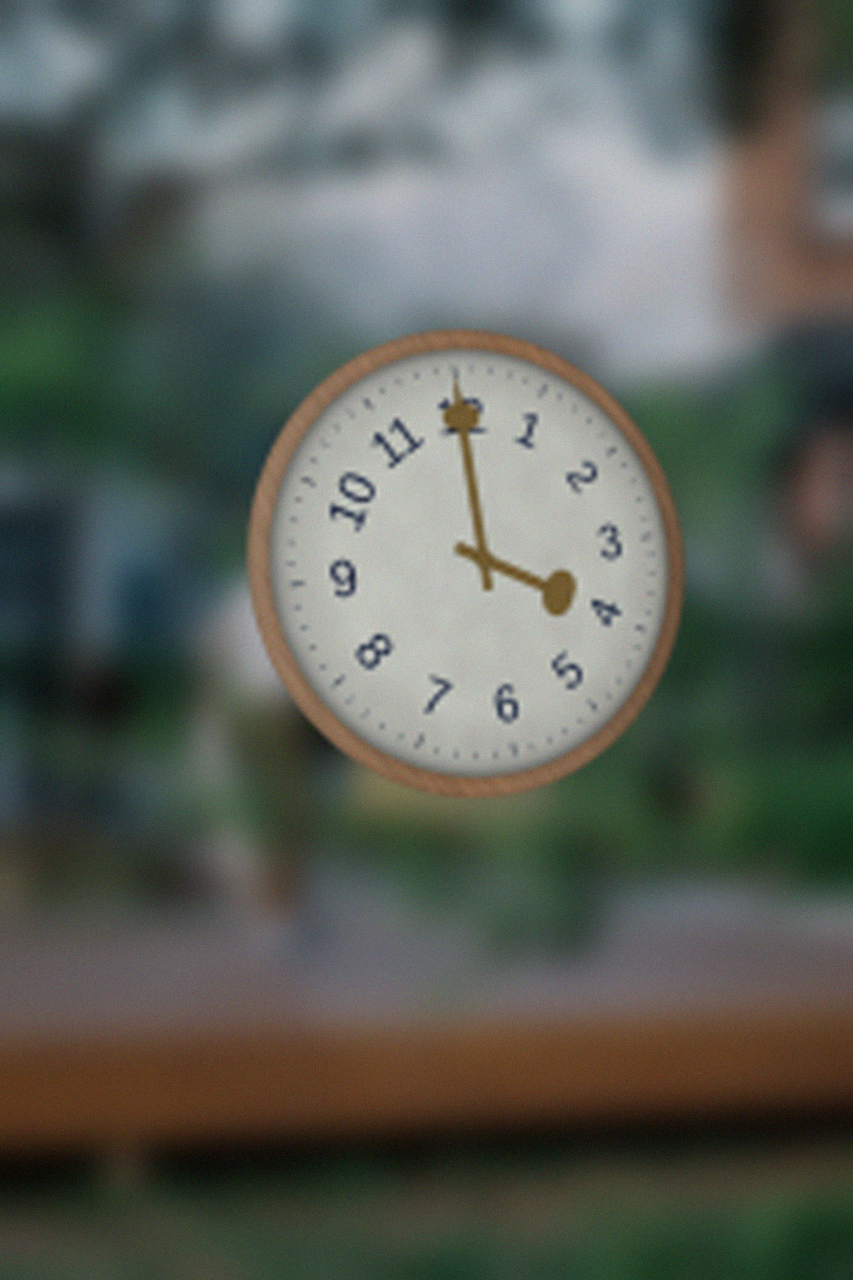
4:00
